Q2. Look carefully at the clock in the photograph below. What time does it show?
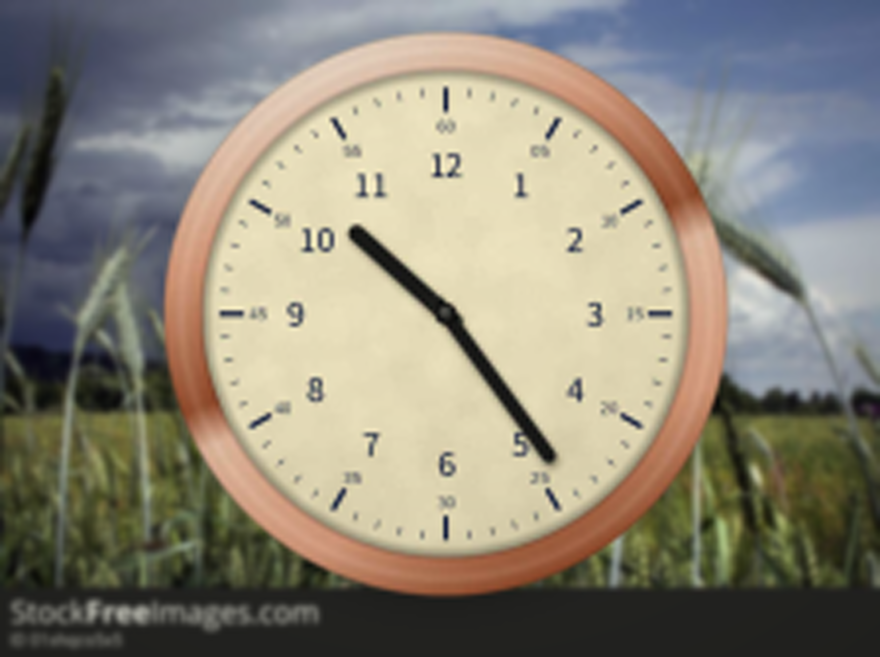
10:24
